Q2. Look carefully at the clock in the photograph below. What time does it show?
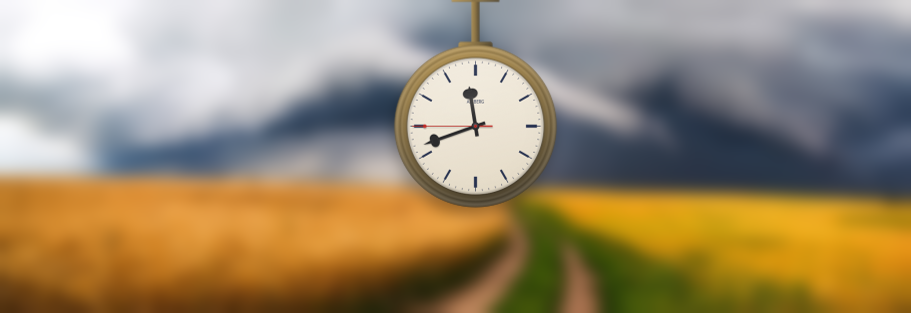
11:41:45
